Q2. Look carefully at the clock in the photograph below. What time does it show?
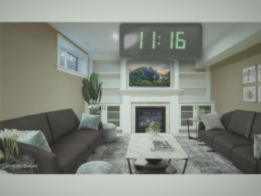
11:16
